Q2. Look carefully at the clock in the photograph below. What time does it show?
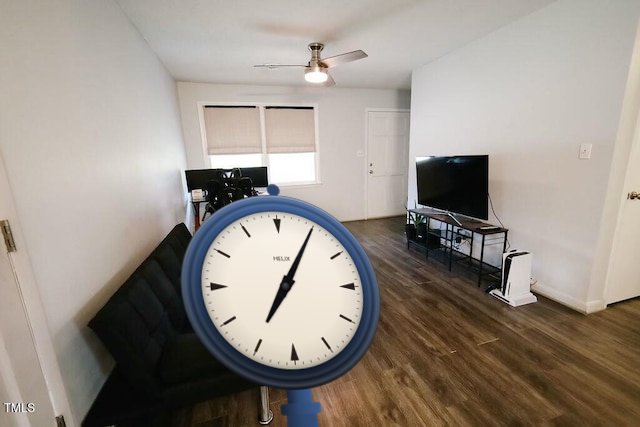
7:05
